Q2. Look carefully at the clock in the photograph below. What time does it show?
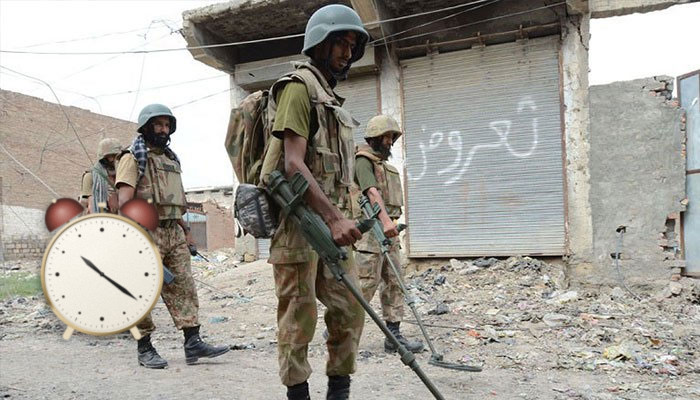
10:21
